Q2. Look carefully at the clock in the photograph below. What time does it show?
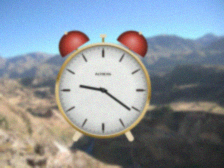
9:21
